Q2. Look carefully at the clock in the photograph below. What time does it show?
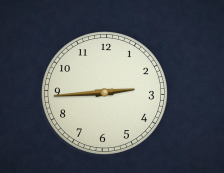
2:44
